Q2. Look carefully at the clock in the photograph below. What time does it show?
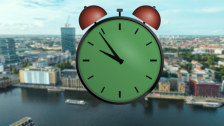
9:54
